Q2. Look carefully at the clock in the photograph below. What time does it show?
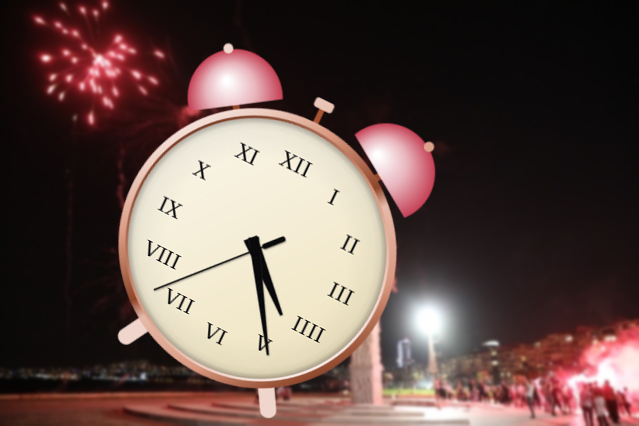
4:24:37
